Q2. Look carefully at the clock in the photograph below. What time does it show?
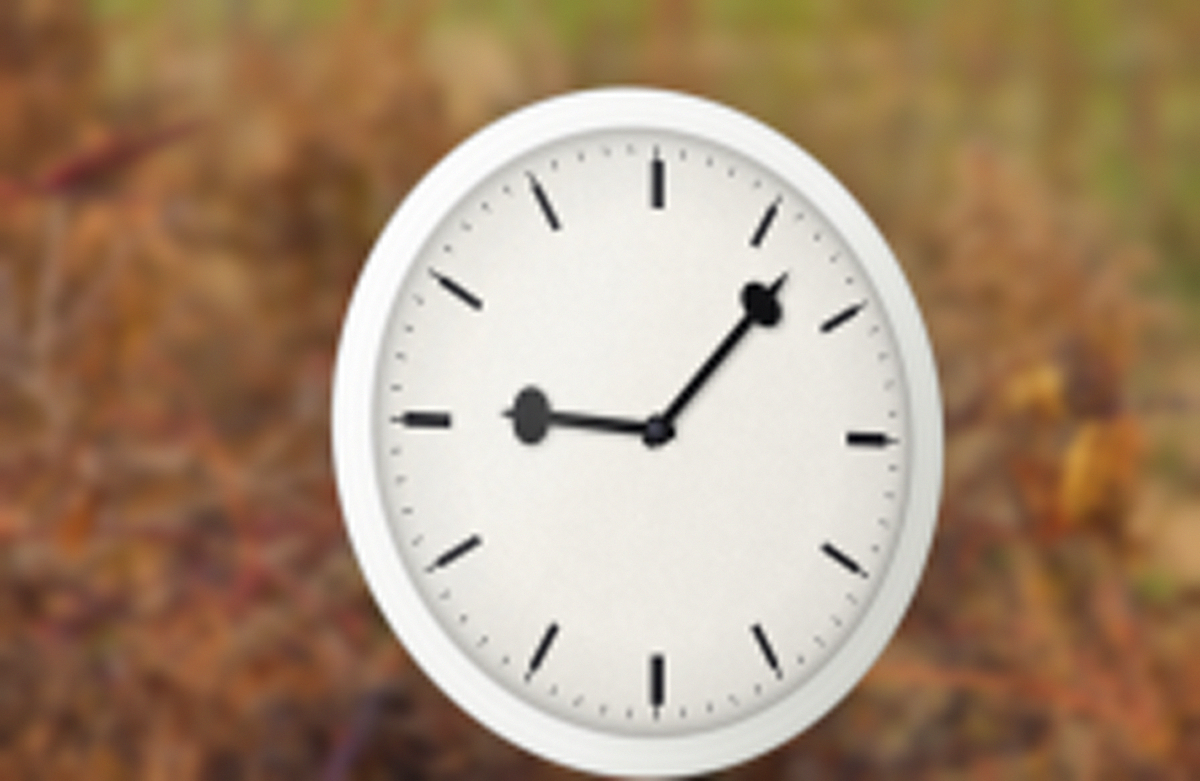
9:07
